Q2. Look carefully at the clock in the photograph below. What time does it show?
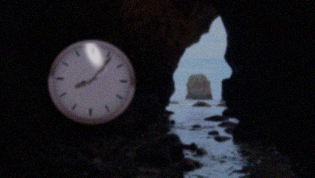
8:06
